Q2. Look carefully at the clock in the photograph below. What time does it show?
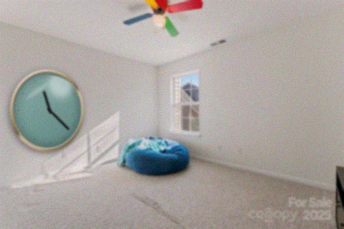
11:22
